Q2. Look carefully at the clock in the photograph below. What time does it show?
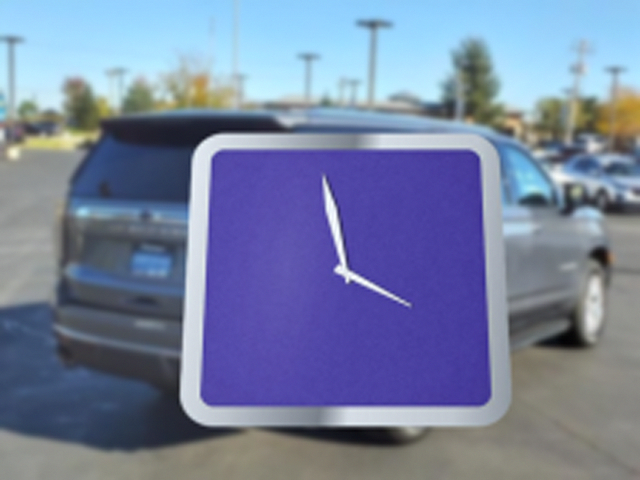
3:58
